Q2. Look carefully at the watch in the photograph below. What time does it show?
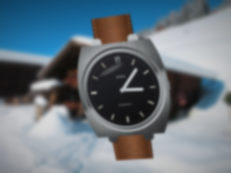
3:07
